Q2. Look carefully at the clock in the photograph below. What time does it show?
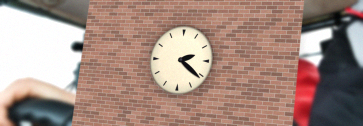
2:21
